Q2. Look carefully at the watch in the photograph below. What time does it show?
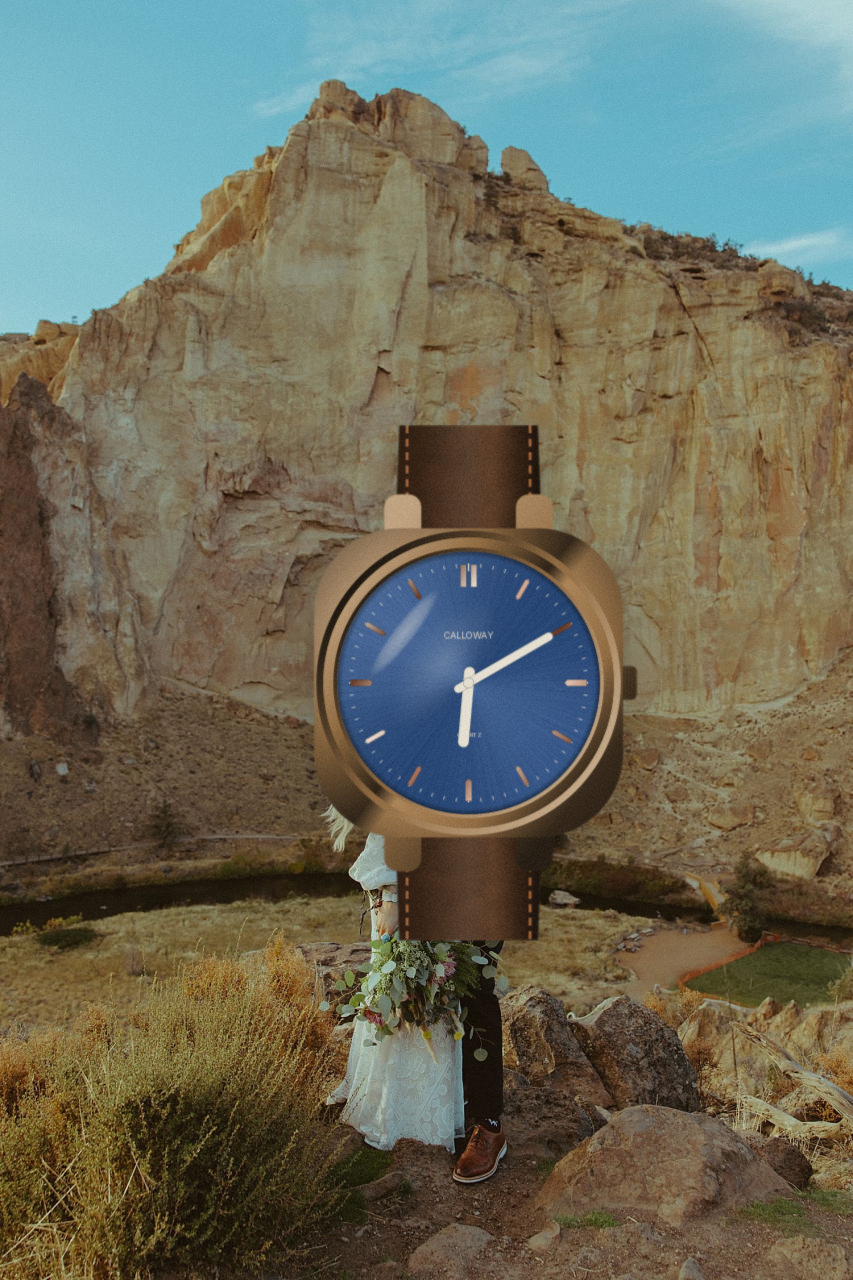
6:10
